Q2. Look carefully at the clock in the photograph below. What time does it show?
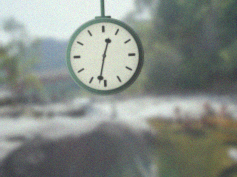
12:32
